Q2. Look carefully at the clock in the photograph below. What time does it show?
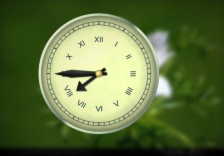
7:45
